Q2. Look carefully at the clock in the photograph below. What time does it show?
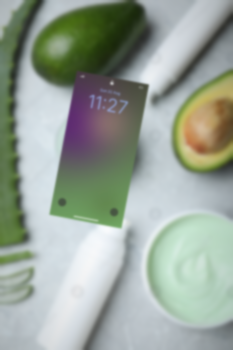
11:27
